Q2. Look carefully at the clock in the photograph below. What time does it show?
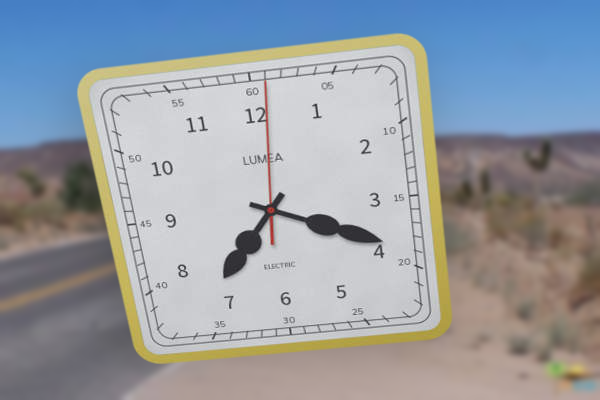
7:19:01
